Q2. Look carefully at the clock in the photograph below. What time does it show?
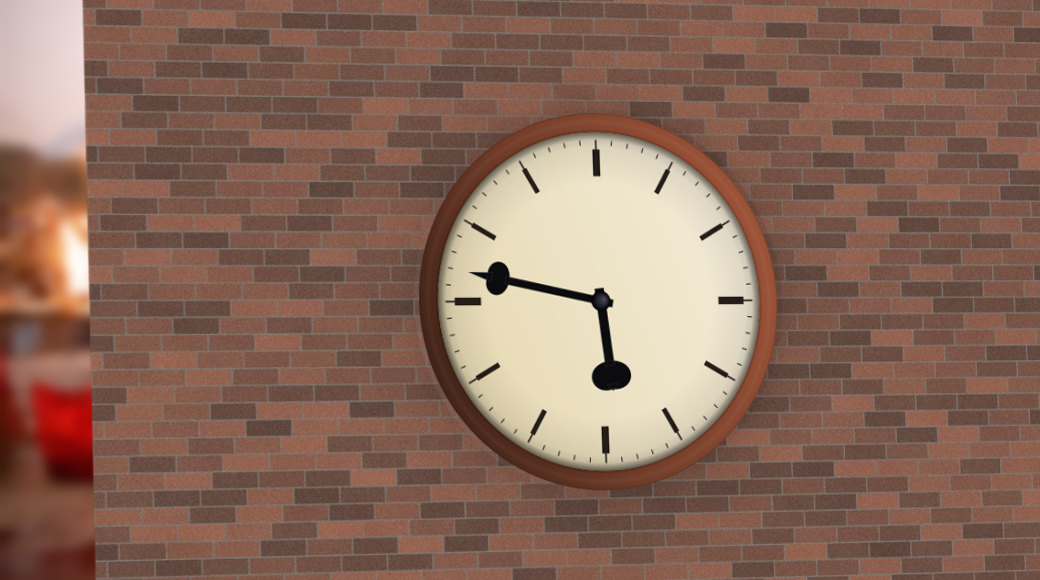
5:47
